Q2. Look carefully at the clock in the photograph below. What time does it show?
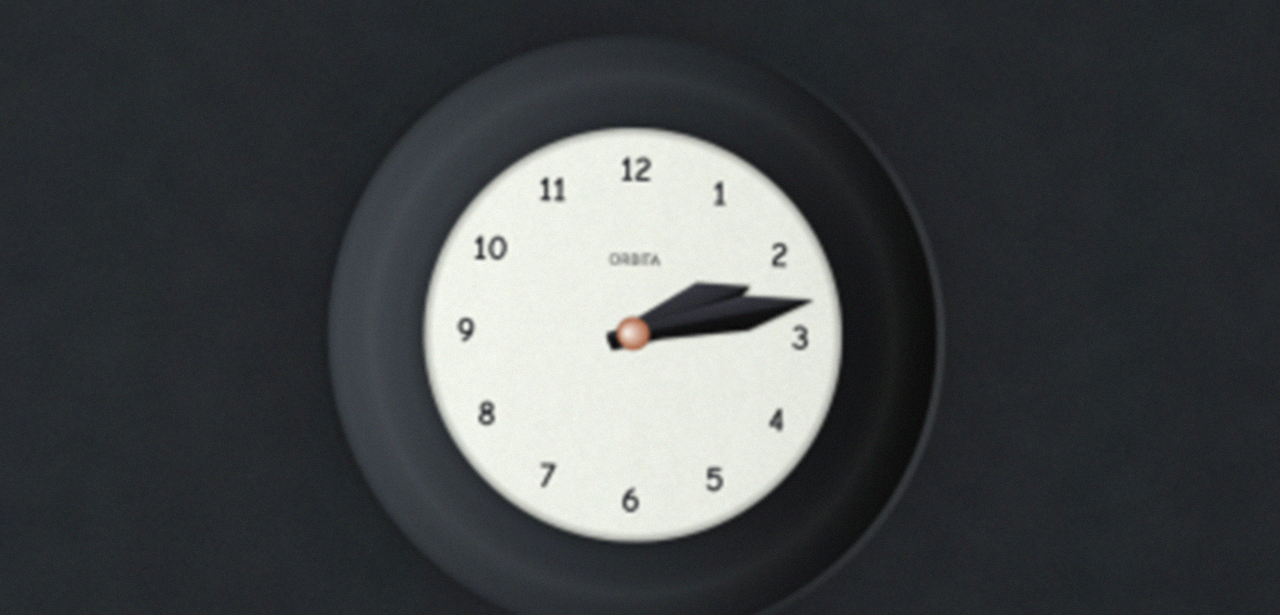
2:13
